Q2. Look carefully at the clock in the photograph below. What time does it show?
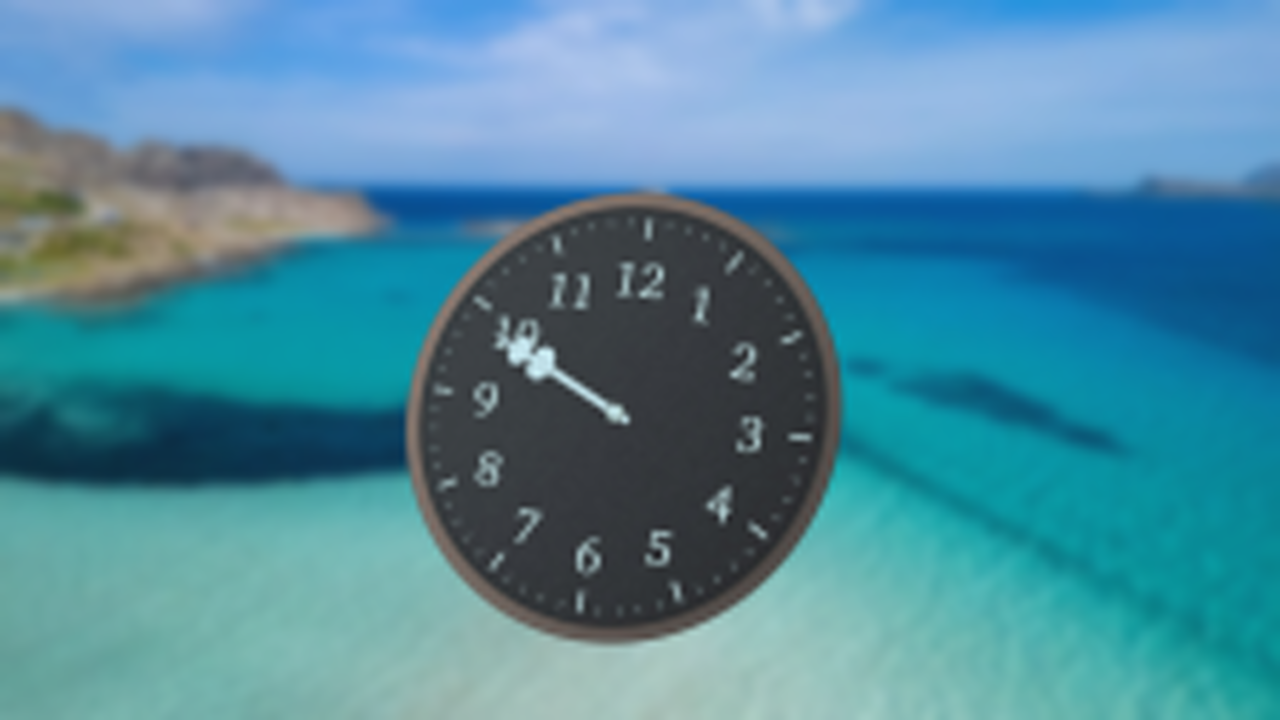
9:49
